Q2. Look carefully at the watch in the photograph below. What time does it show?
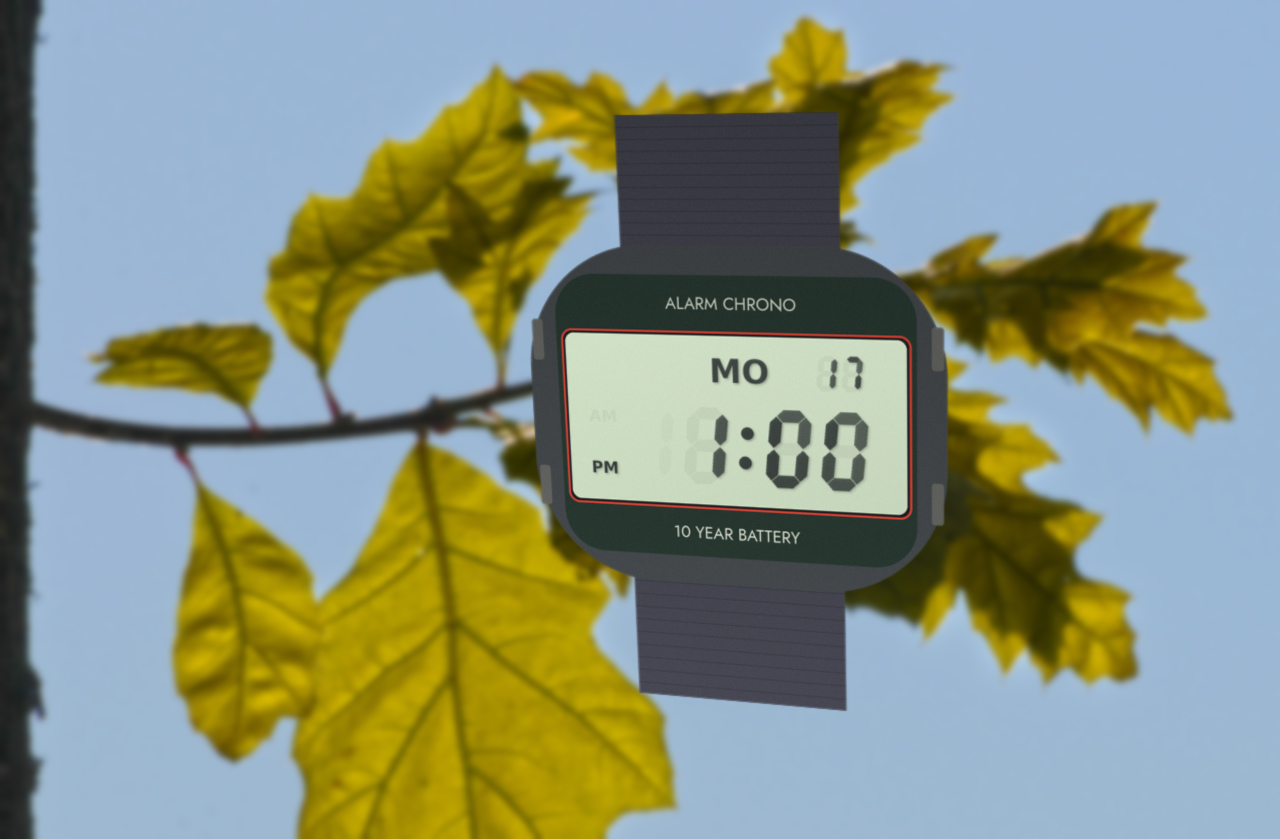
1:00
